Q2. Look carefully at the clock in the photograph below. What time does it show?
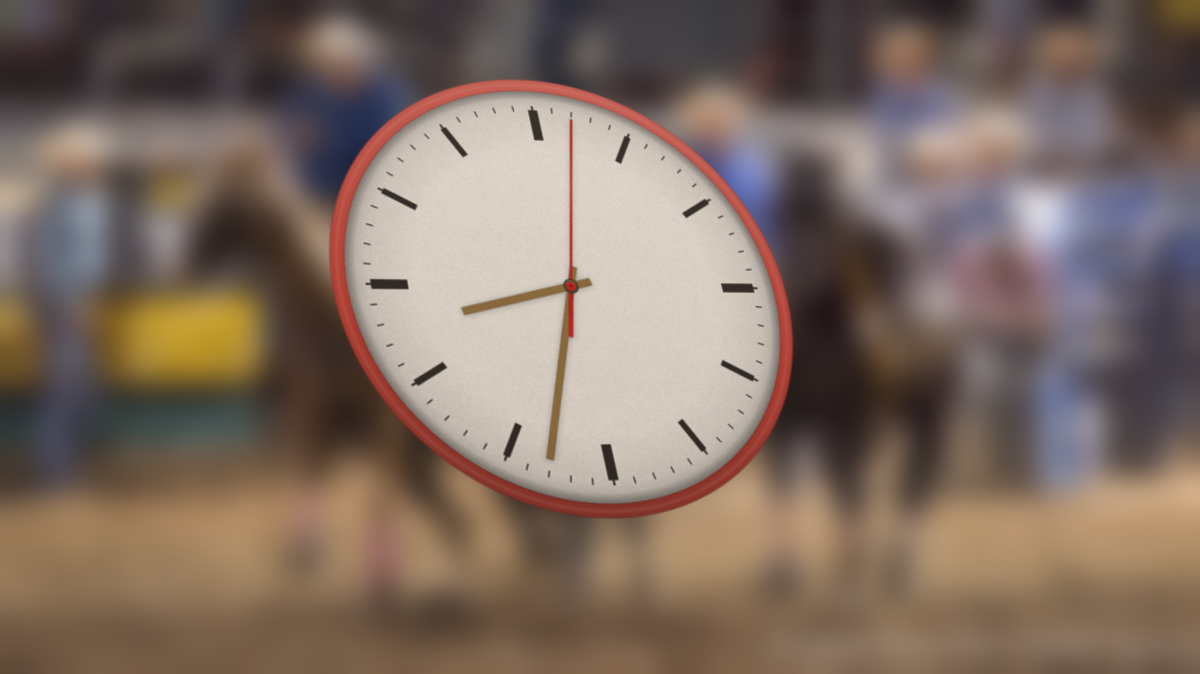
8:33:02
